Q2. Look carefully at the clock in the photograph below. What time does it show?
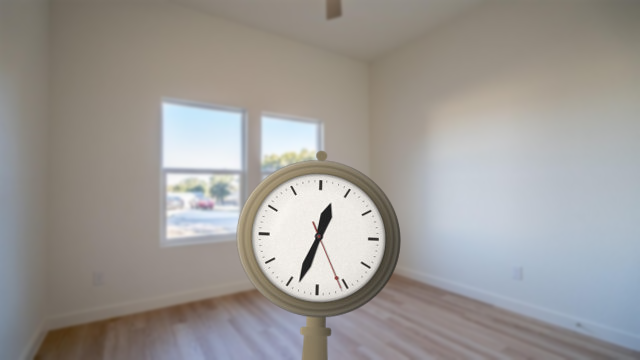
12:33:26
